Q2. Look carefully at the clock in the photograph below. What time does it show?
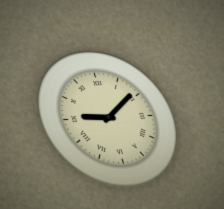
9:09
